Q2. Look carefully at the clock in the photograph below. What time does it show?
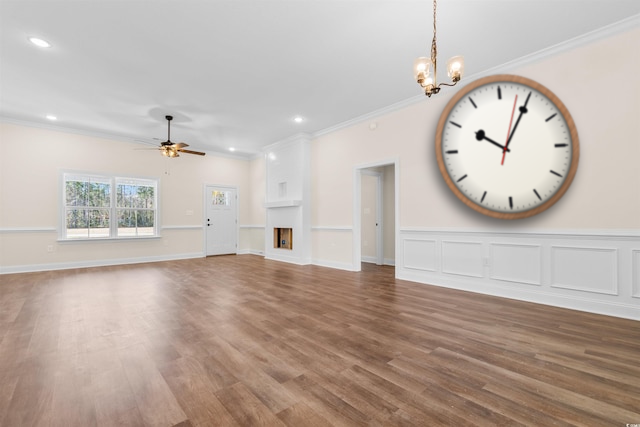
10:05:03
